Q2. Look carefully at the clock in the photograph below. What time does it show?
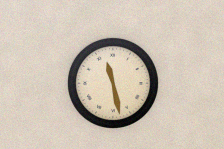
11:28
